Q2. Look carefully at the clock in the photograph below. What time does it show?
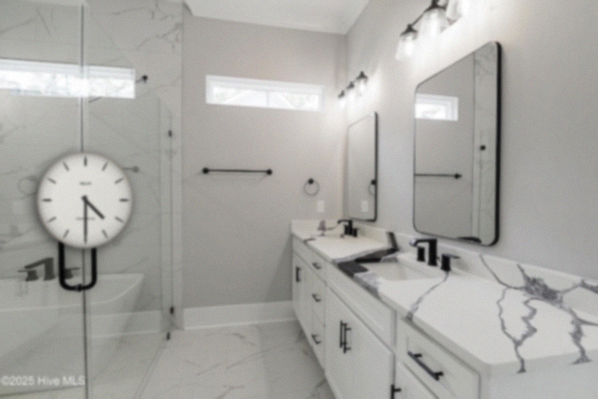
4:30
